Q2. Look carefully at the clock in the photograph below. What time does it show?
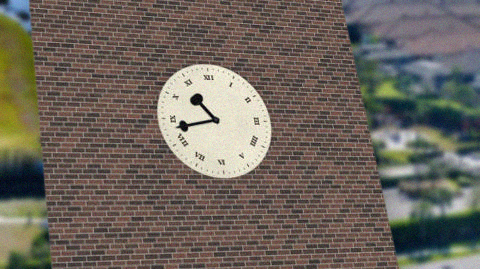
10:43
